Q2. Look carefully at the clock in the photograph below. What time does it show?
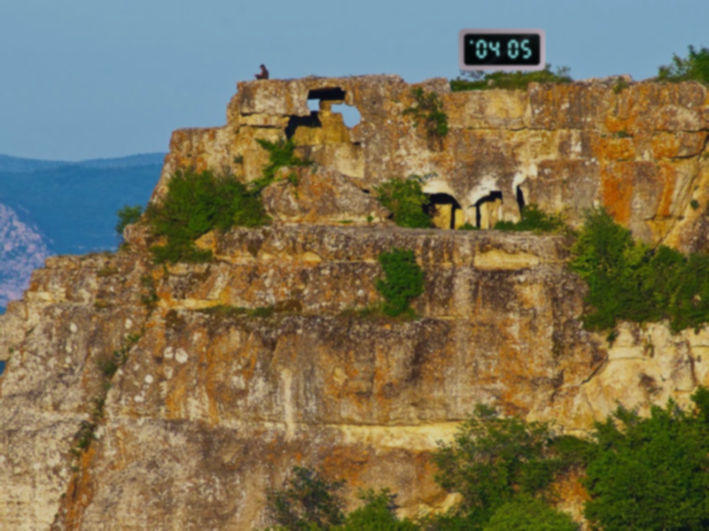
4:05
